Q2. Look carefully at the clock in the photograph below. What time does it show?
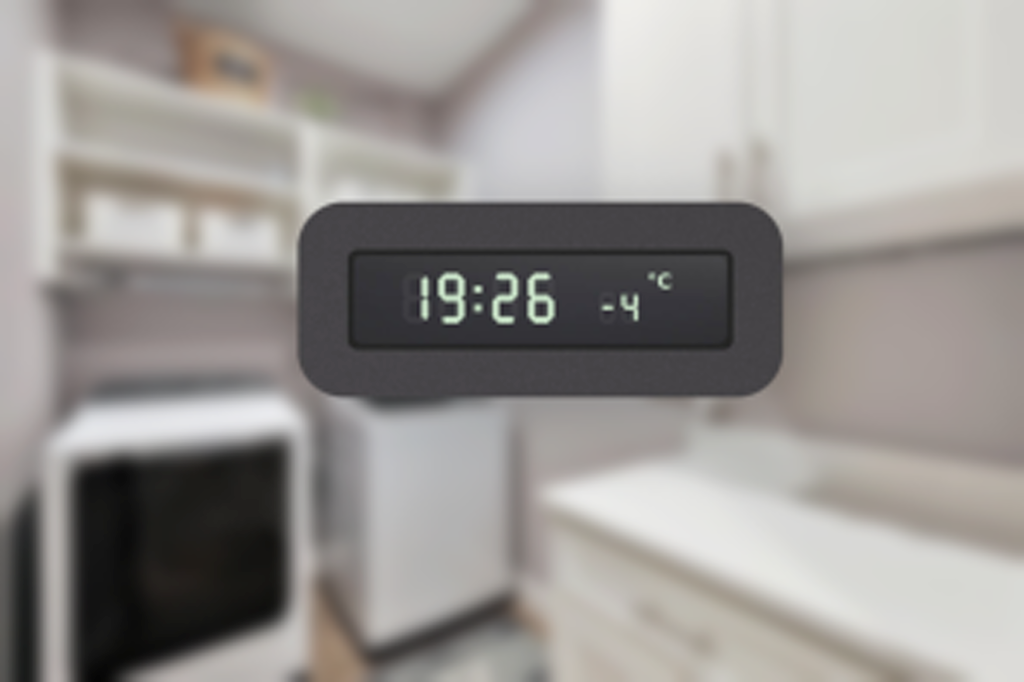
19:26
